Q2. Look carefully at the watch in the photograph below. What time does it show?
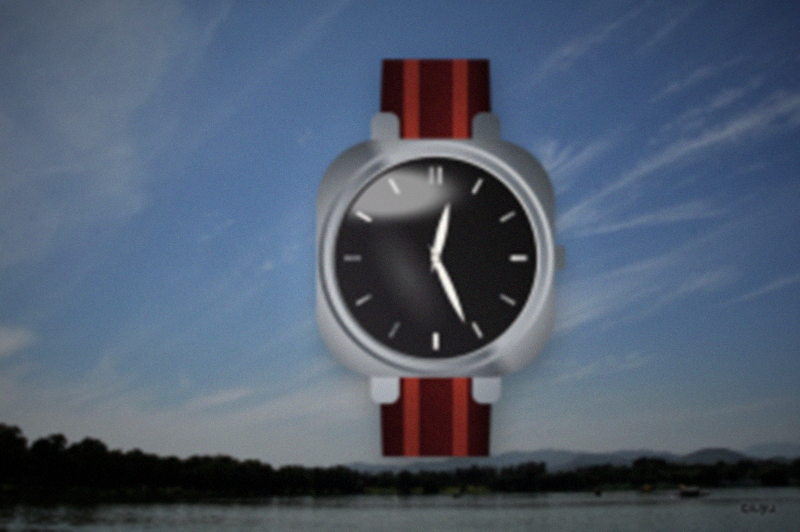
12:26
